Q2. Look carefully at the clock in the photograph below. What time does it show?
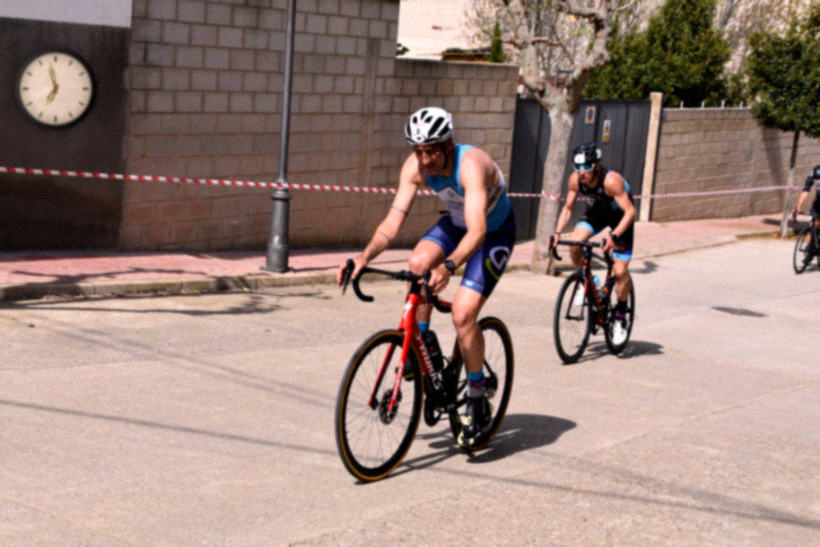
6:58
